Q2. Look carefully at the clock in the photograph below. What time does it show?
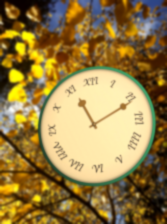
11:11
